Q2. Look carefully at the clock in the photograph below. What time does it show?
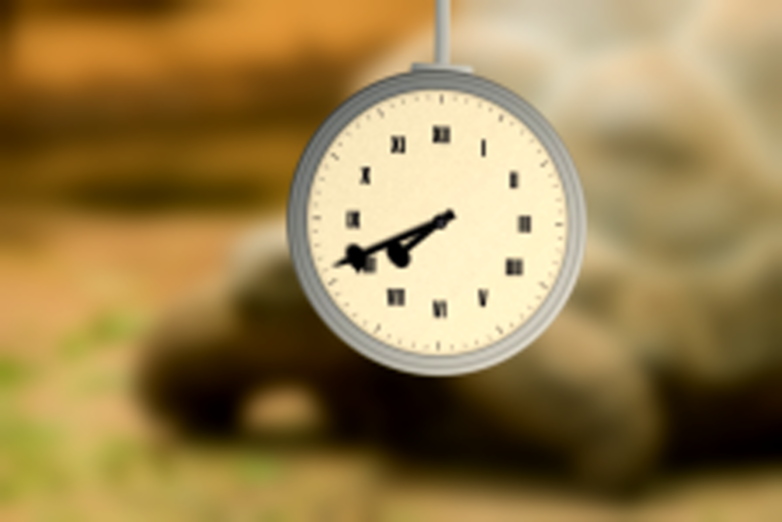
7:41
